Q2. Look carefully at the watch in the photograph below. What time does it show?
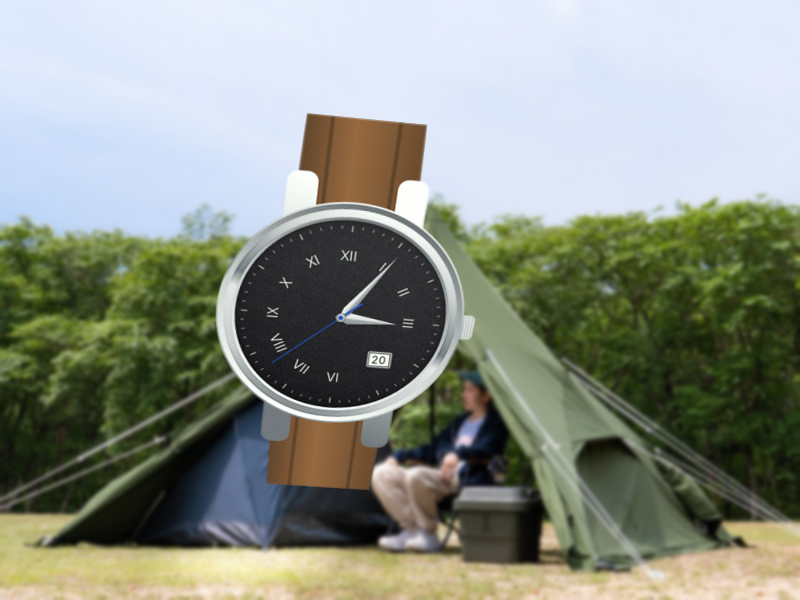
3:05:38
